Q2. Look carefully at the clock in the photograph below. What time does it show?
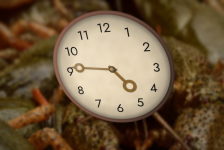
4:46
